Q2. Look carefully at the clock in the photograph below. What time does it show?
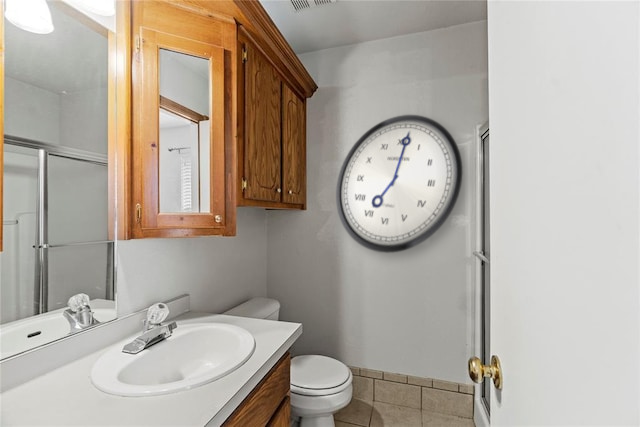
7:01
